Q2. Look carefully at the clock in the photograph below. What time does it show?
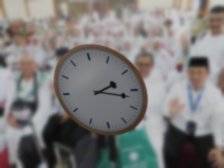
2:17
